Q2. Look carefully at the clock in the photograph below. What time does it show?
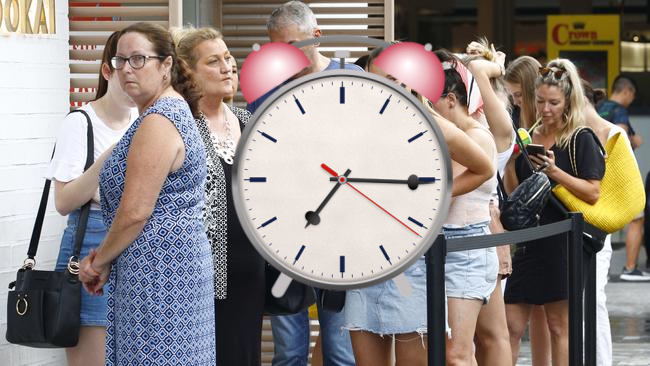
7:15:21
